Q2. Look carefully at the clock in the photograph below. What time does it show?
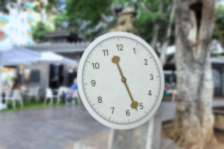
11:27
